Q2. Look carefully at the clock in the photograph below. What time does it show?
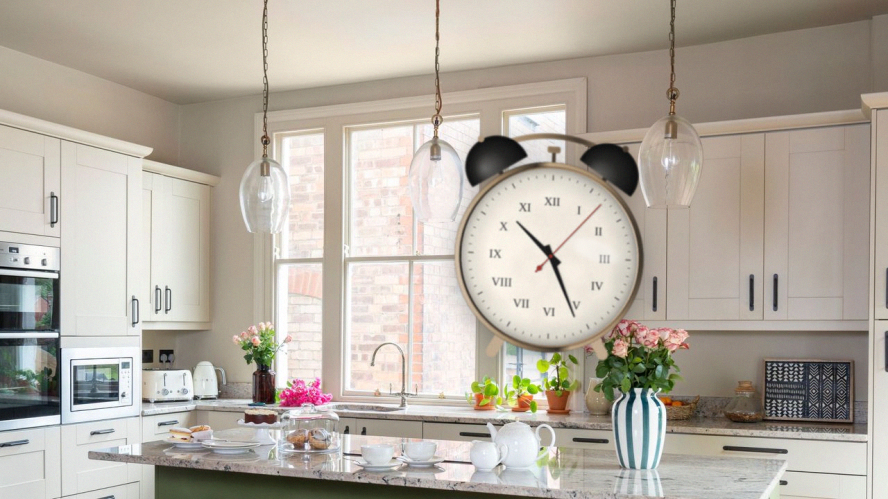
10:26:07
